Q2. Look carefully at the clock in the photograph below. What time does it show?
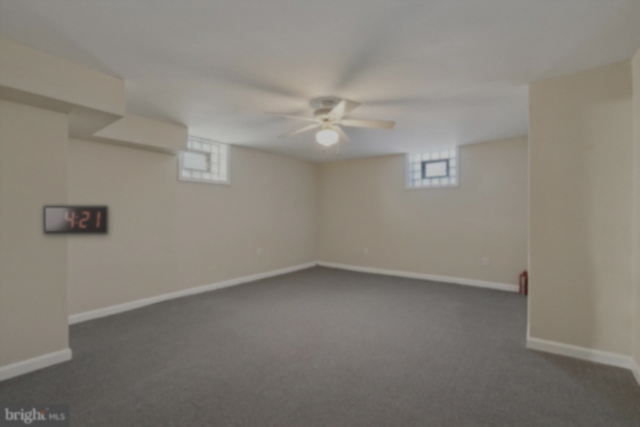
4:21
